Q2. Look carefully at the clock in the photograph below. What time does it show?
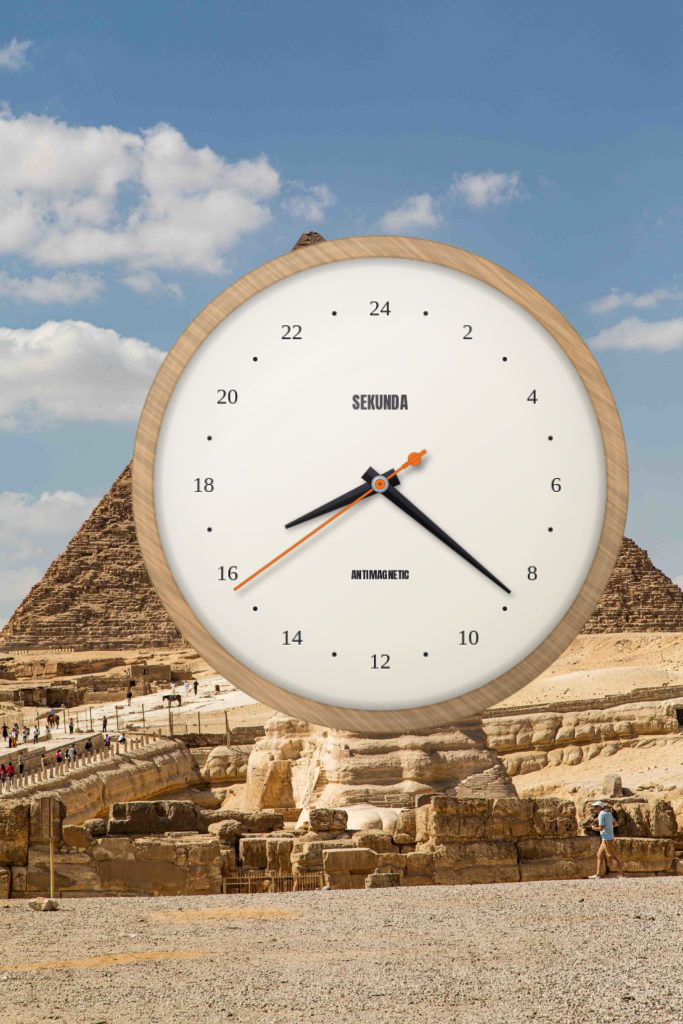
16:21:39
